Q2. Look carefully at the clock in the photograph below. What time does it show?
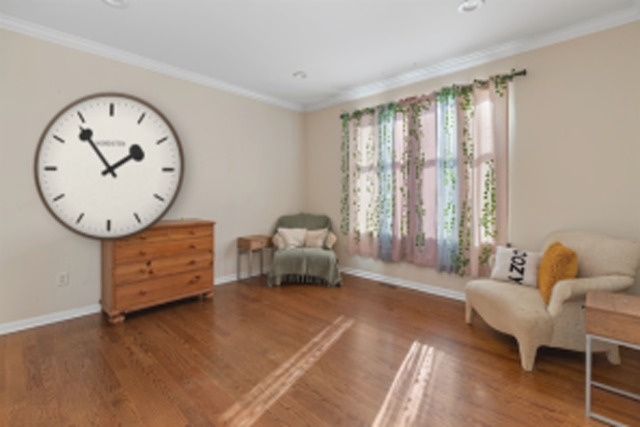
1:54
